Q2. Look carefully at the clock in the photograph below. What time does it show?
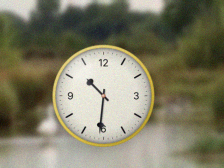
10:31
